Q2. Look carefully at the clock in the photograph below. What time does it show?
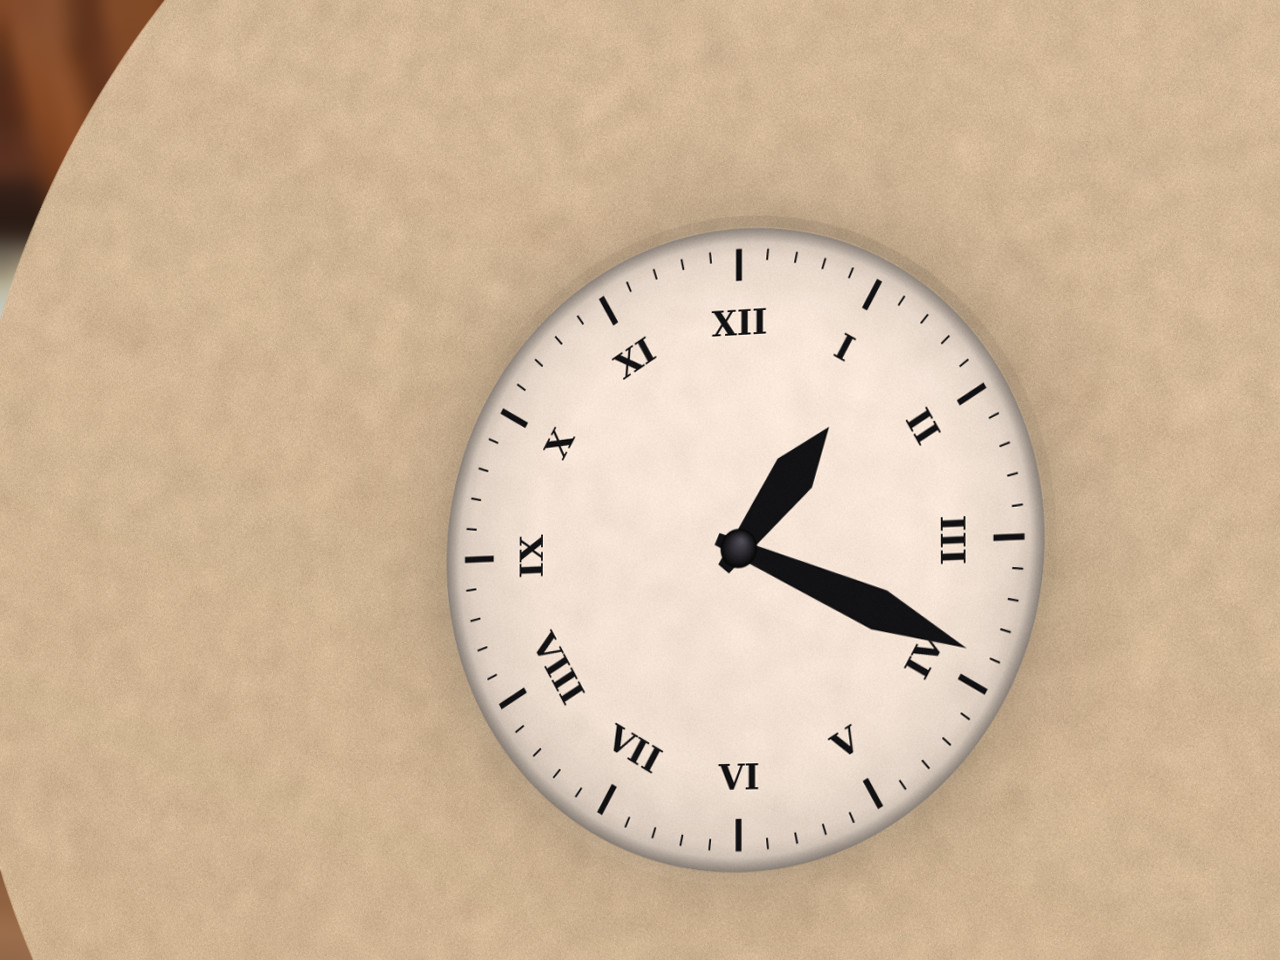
1:19
